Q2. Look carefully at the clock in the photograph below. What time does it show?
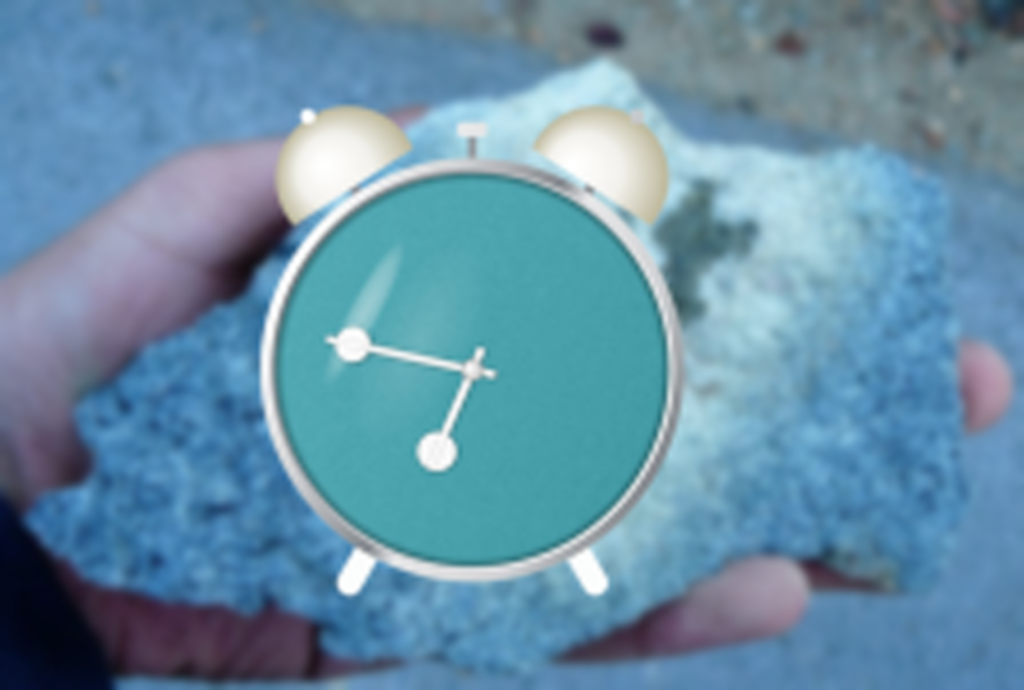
6:47
